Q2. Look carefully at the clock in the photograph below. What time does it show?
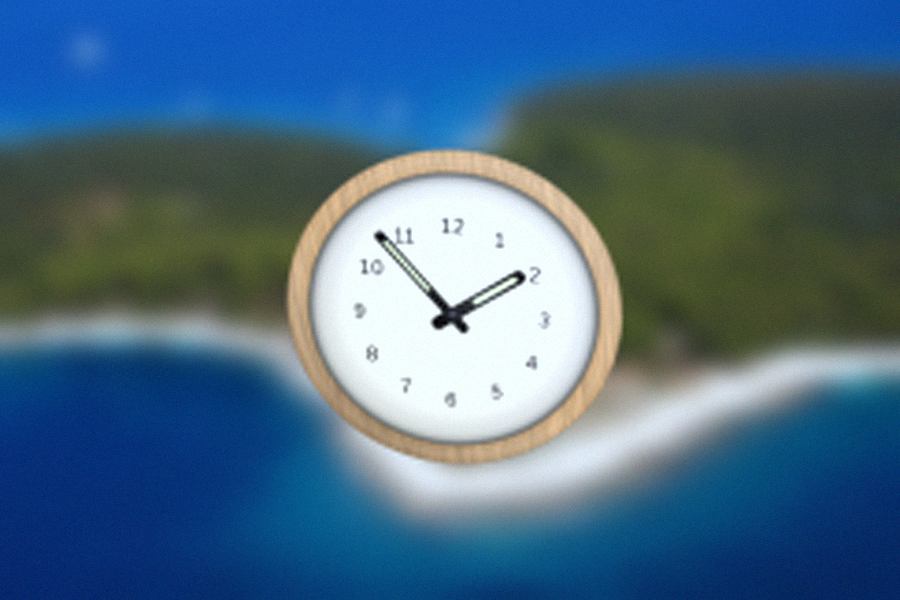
1:53
